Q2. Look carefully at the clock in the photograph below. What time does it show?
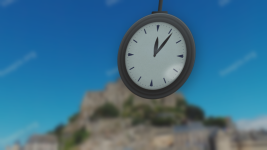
12:06
